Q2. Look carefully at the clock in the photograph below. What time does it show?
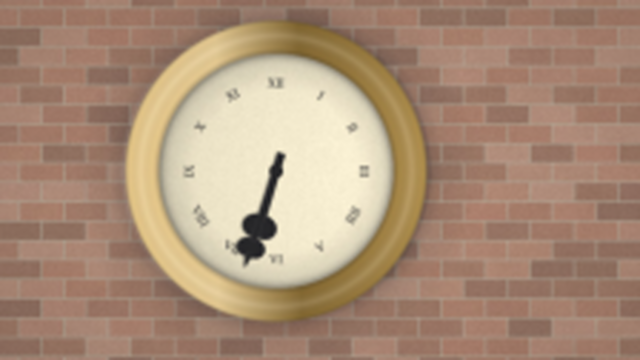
6:33
